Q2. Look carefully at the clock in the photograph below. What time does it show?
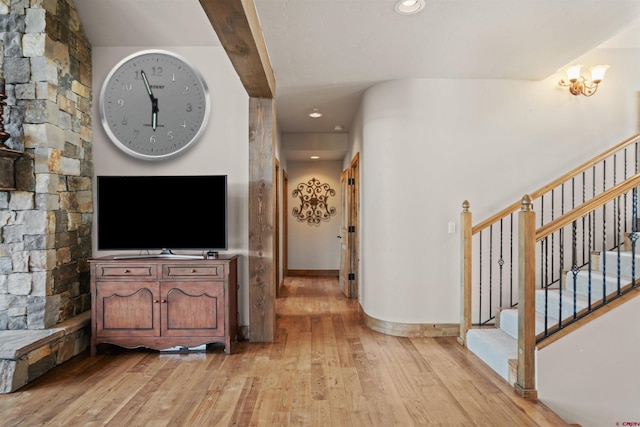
5:56
